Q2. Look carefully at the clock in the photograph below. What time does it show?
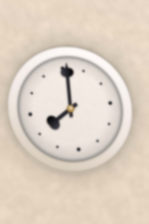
8:01
